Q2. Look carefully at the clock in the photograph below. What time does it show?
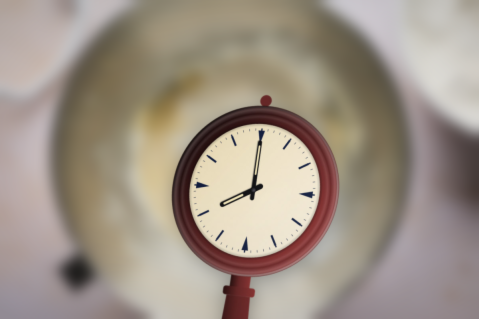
8:00
